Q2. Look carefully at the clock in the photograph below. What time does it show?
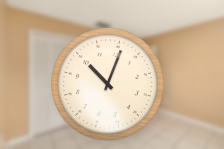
10:01
